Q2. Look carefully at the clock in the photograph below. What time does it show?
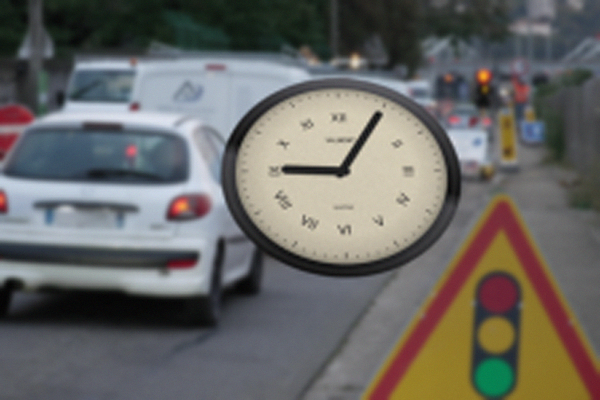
9:05
